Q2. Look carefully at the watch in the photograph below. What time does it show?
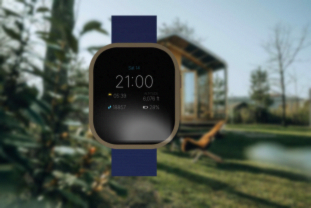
21:00
